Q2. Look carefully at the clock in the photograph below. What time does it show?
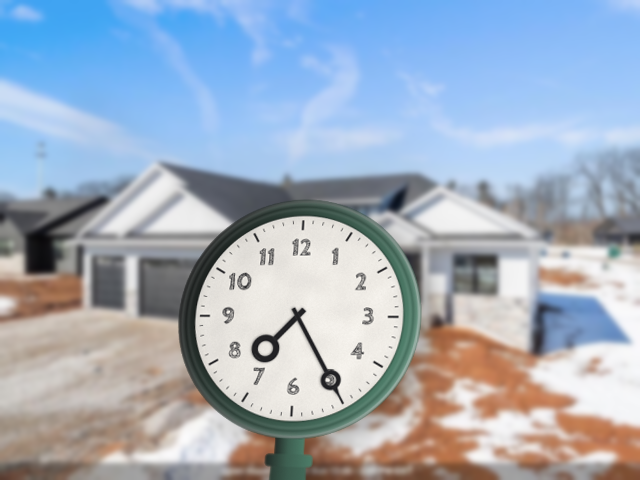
7:25
